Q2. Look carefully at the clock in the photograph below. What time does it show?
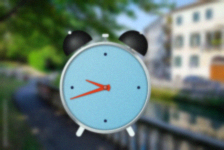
9:42
